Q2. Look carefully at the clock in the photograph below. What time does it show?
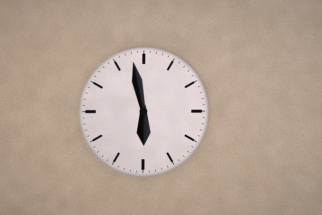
5:58
